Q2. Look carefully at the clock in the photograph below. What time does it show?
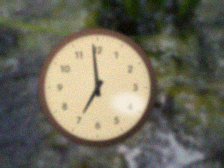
6:59
